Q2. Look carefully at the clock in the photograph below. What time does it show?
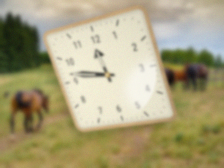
11:47
